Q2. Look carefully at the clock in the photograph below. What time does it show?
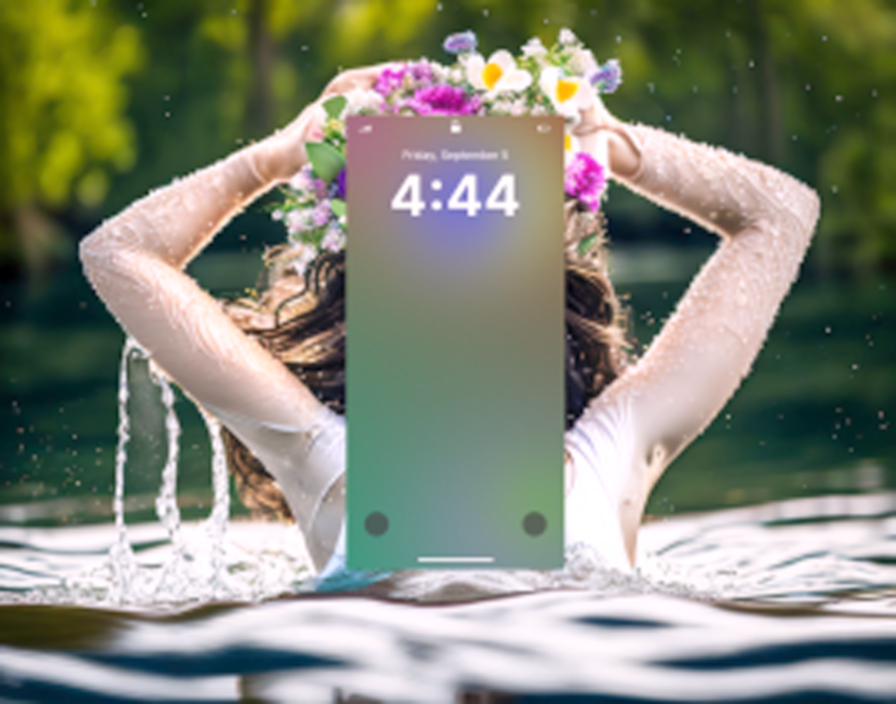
4:44
